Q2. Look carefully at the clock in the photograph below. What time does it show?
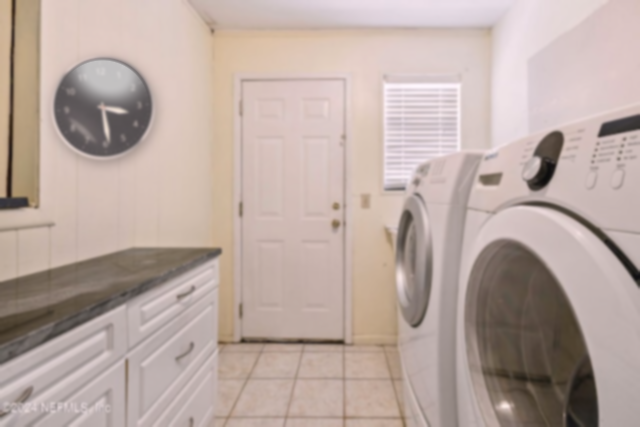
3:29
